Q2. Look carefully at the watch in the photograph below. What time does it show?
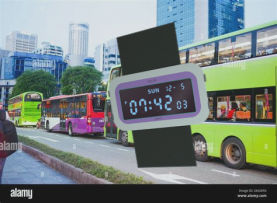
7:42:03
